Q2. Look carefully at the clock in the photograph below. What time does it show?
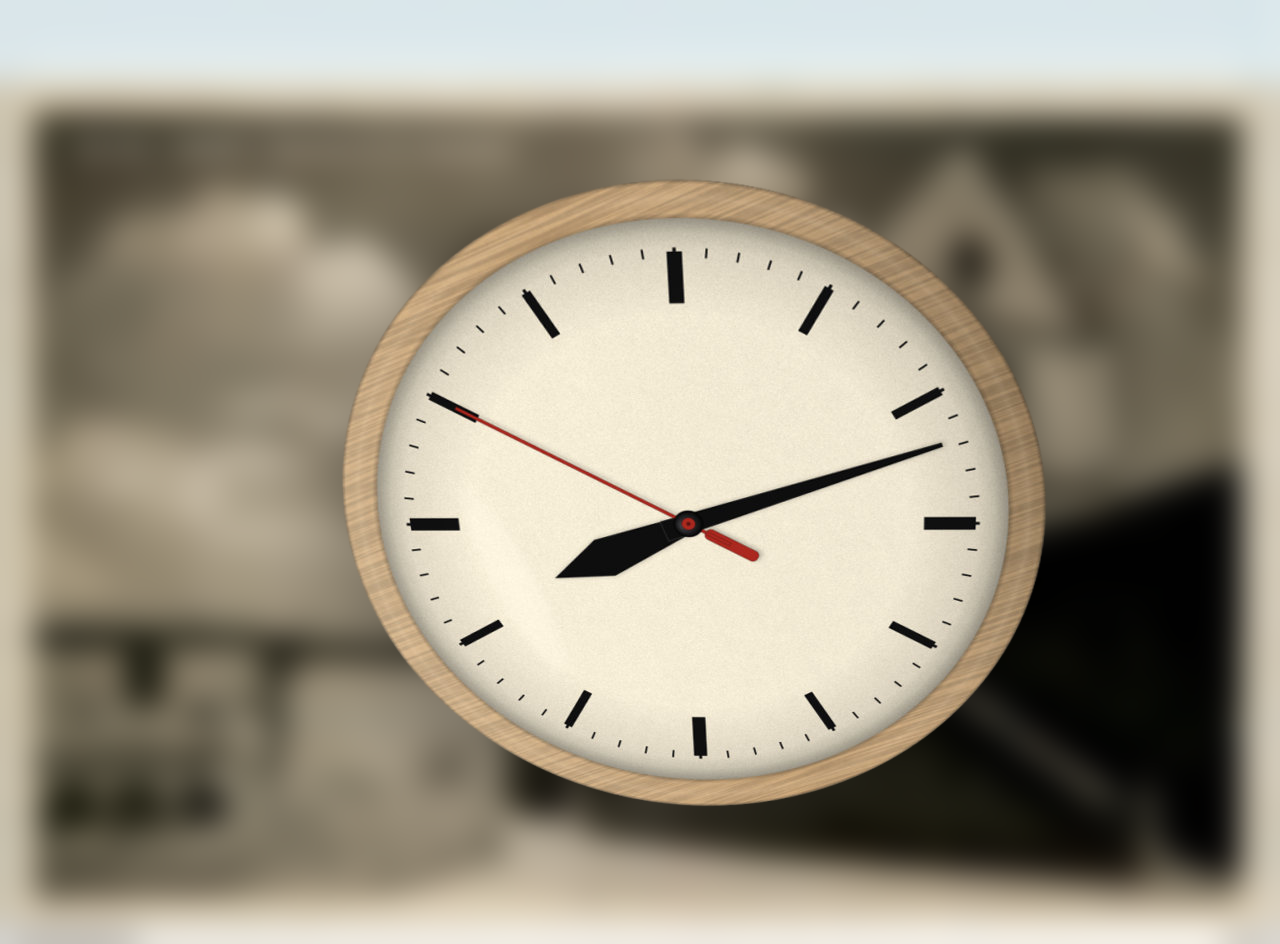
8:11:50
